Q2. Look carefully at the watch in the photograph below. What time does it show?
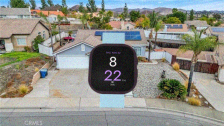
8:22
